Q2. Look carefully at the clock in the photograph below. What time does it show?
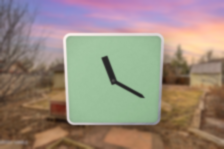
11:20
